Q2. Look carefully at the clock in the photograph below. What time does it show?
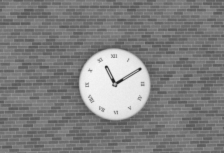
11:10
